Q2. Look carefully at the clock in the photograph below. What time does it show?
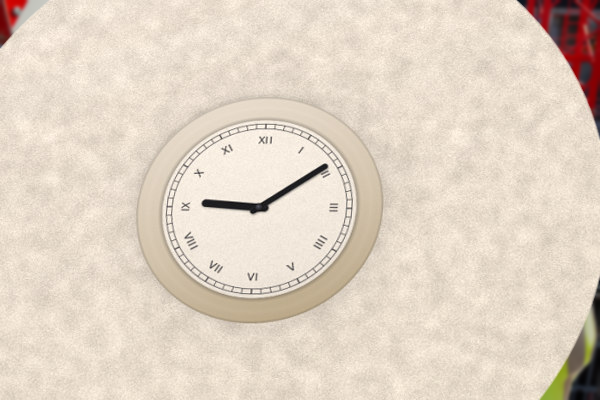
9:09
